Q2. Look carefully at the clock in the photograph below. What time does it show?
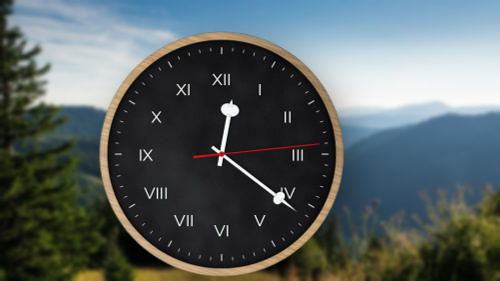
12:21:14
